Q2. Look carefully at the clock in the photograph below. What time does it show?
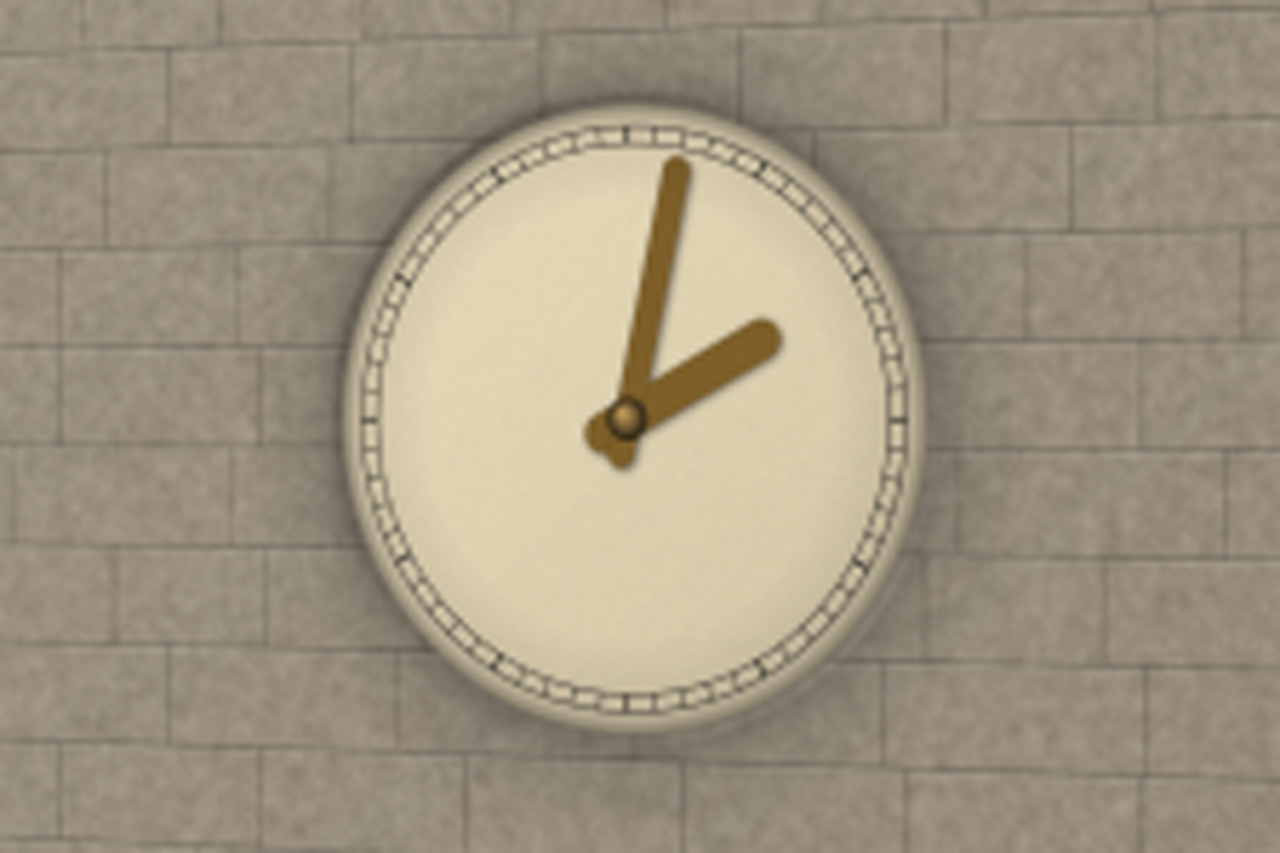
2:02
